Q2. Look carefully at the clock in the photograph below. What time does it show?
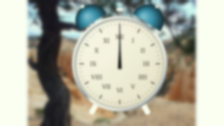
12:00
